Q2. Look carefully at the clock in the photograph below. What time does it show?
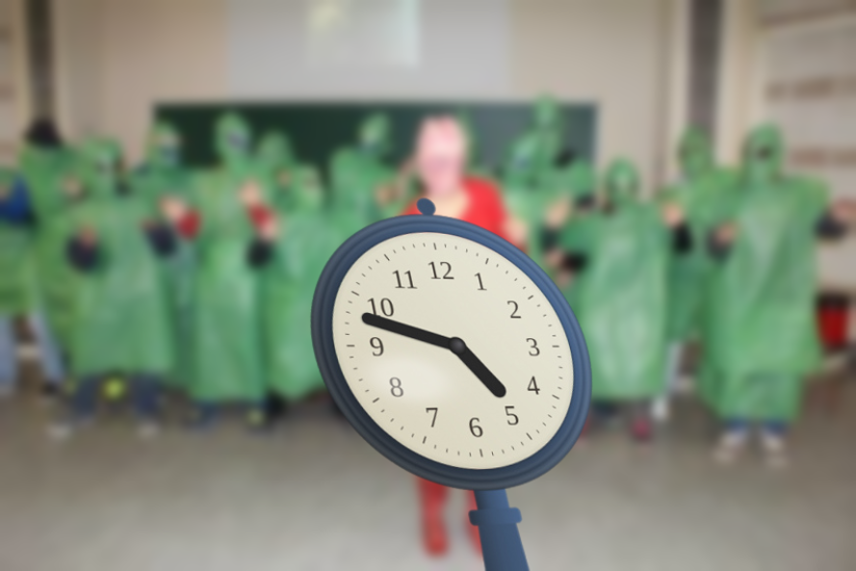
4:48
